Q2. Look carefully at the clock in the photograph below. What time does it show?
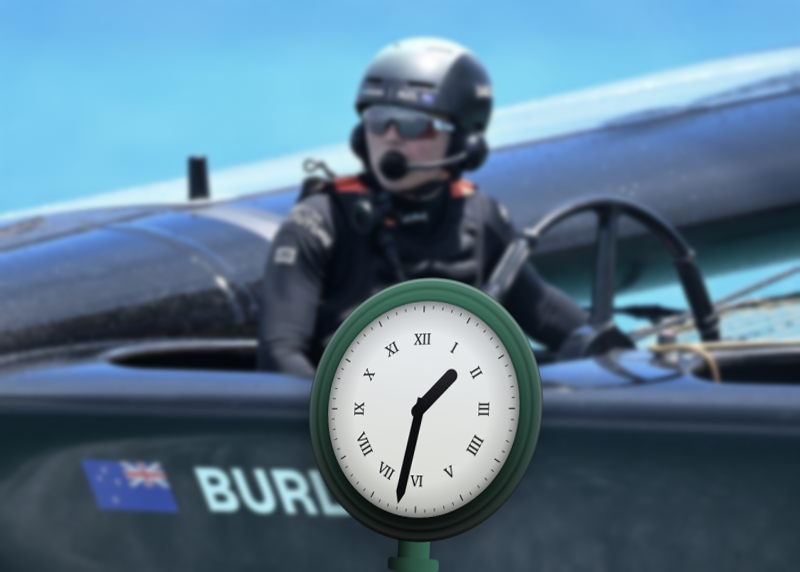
1:32
